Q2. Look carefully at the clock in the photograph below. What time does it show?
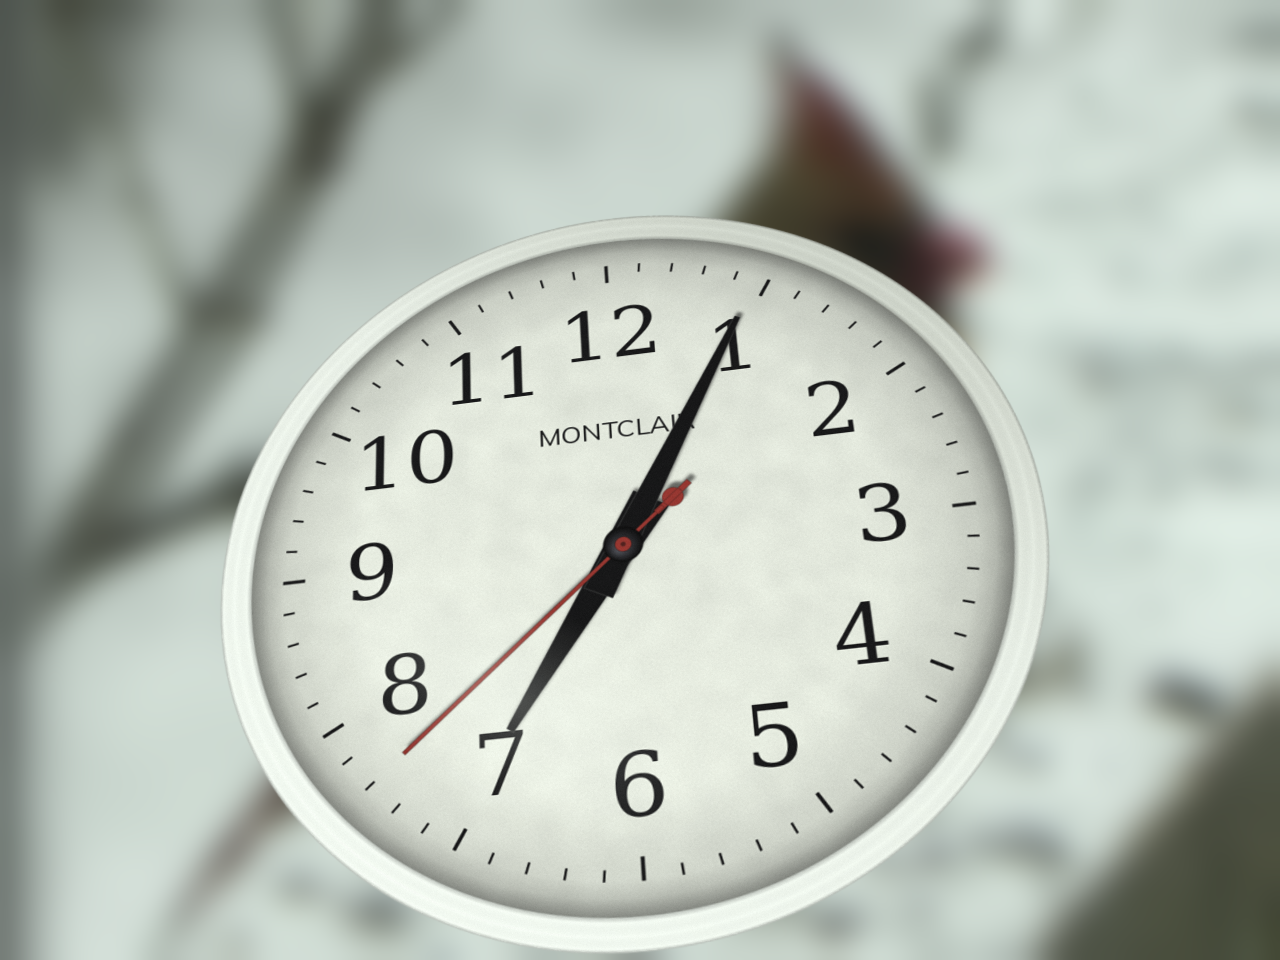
7:04:38
